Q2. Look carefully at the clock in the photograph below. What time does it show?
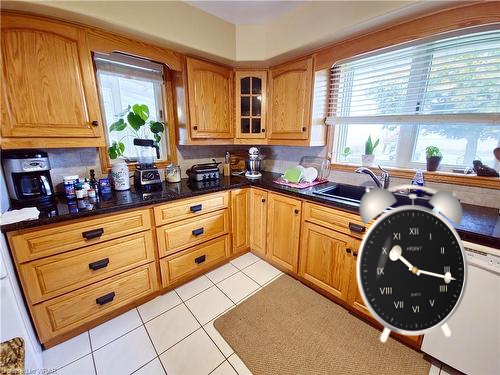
10:17
